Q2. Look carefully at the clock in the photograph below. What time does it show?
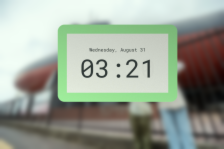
3:21
